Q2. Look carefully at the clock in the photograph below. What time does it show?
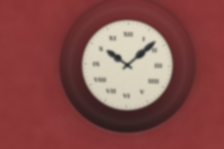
10:08
